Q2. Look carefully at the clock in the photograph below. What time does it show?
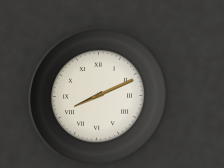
8:11
